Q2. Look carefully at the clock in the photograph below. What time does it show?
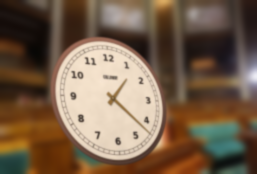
1:22
